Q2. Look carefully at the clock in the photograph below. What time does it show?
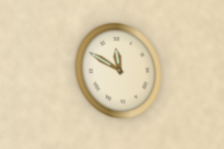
11:50
